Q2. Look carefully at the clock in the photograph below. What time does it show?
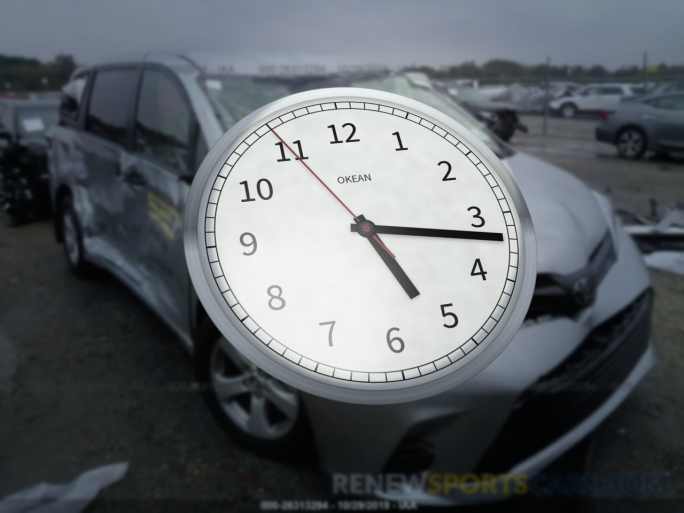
5:16:55
